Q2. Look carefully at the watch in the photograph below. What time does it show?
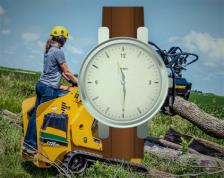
11:30
